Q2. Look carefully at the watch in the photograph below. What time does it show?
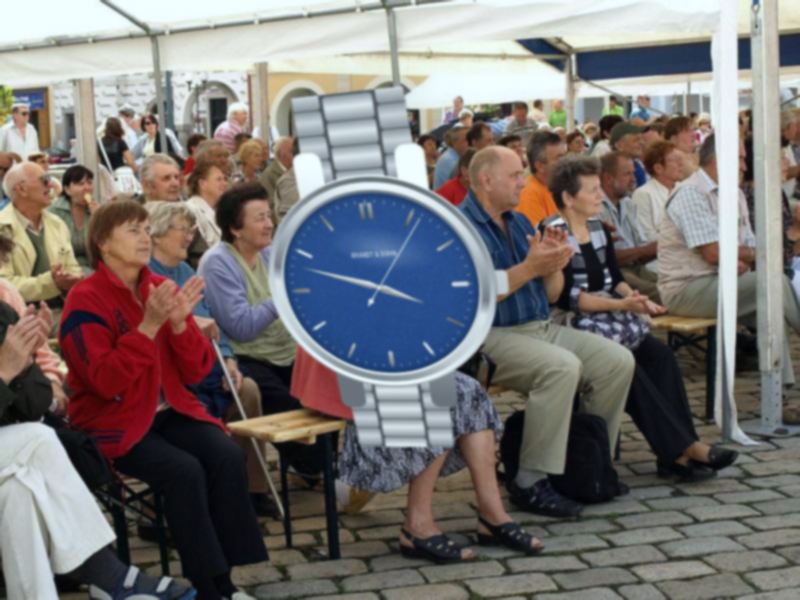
3:48:06
